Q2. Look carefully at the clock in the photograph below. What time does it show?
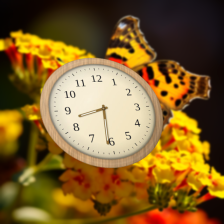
8:31
